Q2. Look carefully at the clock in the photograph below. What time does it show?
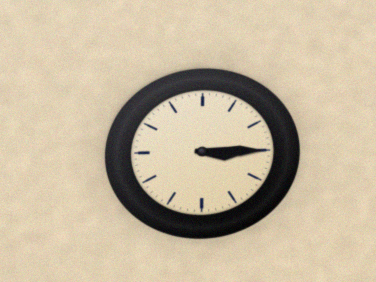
3:15
